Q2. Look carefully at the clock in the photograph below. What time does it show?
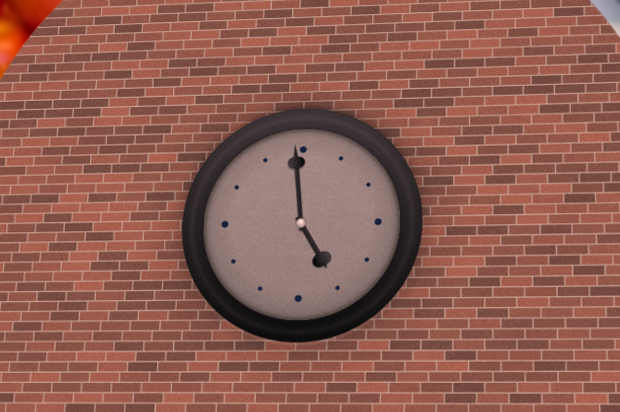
4:59
